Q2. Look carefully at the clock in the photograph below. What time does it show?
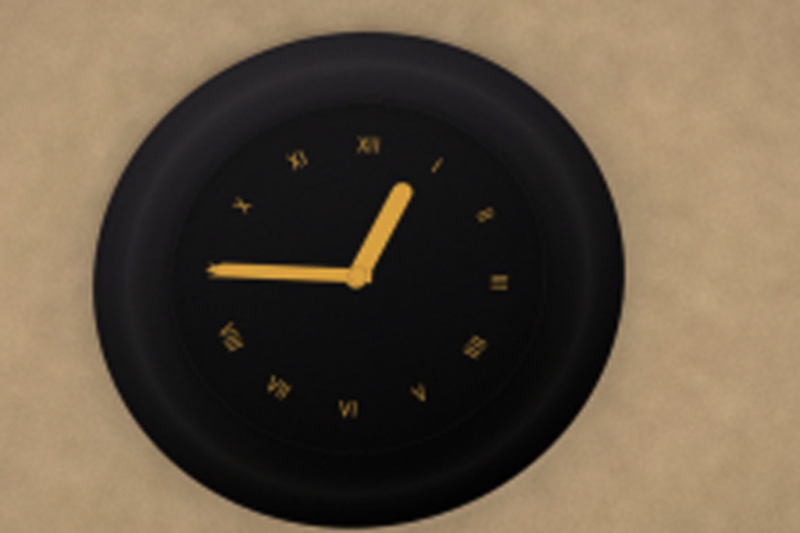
12:45
